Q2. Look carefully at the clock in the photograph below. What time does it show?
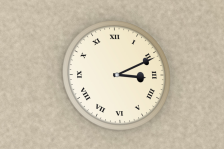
3:11
